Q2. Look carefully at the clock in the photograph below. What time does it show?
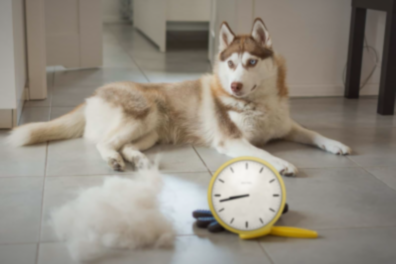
8:43
